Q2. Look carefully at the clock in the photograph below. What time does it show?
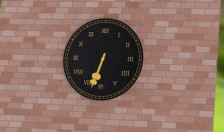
6:33
